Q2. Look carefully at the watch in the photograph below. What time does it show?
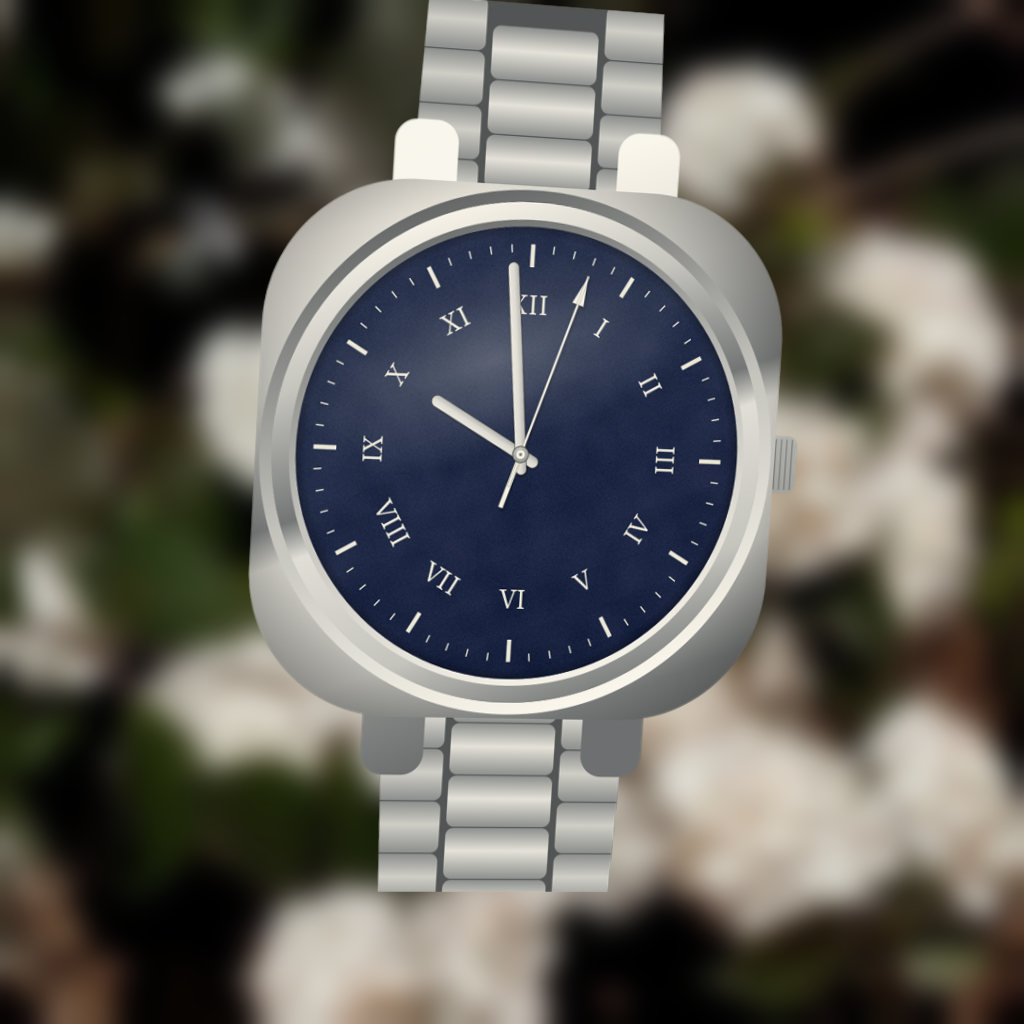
9:59:03
